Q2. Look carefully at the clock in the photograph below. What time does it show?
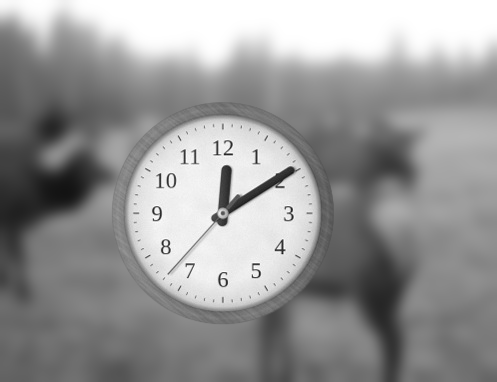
12:09:37
